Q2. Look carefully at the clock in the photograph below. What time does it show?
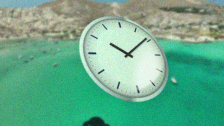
10:09
